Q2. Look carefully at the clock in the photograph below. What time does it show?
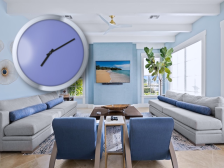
7:10
